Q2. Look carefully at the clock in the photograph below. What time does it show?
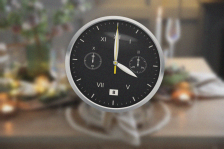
4:00
